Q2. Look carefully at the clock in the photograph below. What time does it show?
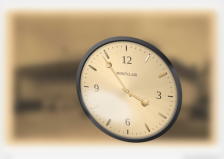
3:54
